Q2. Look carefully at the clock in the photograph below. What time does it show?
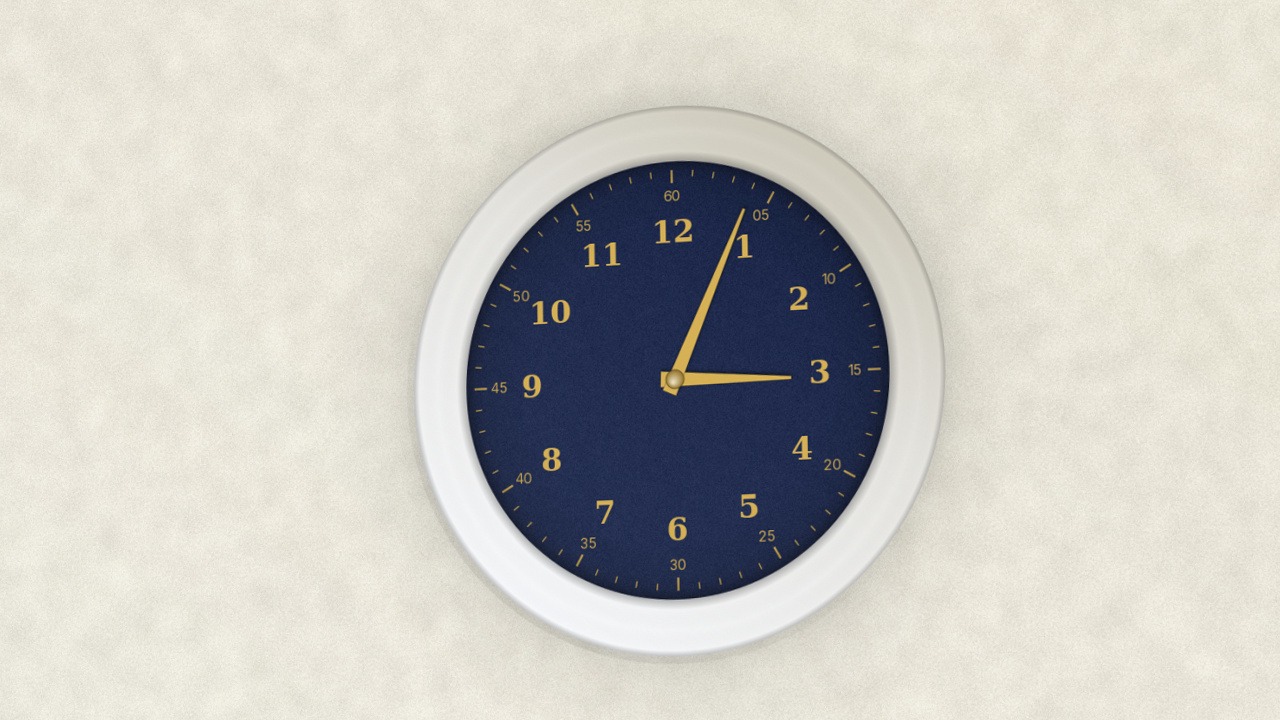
3:04
